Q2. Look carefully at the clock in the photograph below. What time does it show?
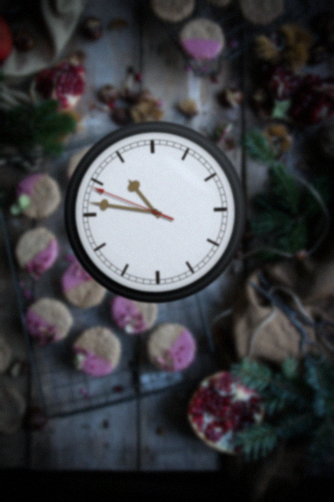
10:46:49
